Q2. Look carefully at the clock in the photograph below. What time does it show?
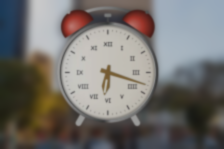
6:18
